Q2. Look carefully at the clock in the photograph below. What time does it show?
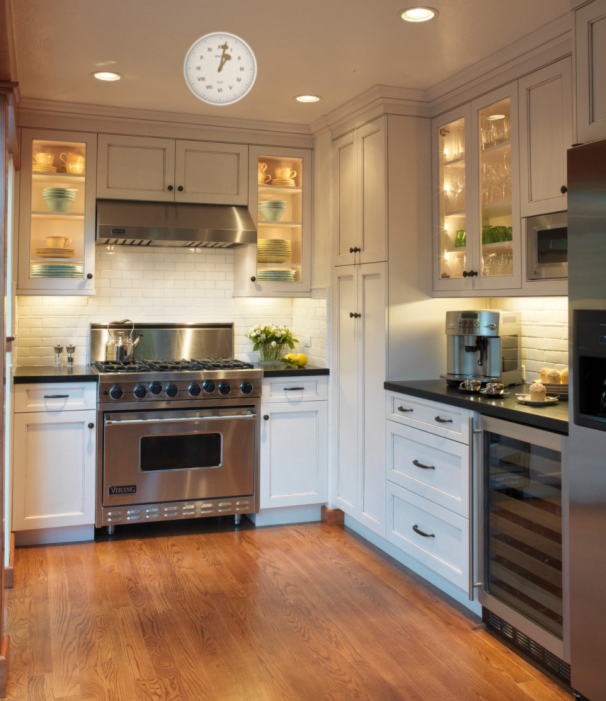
1:02
